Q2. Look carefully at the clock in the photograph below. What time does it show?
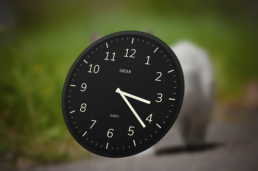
3:22
